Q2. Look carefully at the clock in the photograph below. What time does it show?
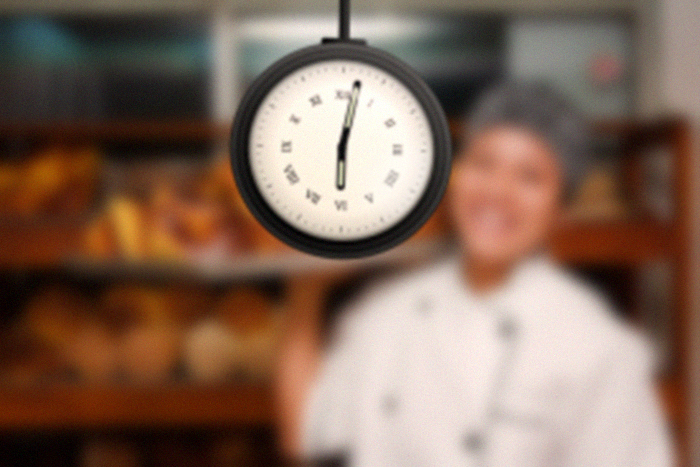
6:02
